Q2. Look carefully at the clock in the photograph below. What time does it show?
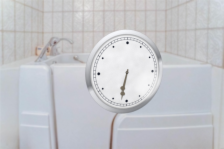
6:32
